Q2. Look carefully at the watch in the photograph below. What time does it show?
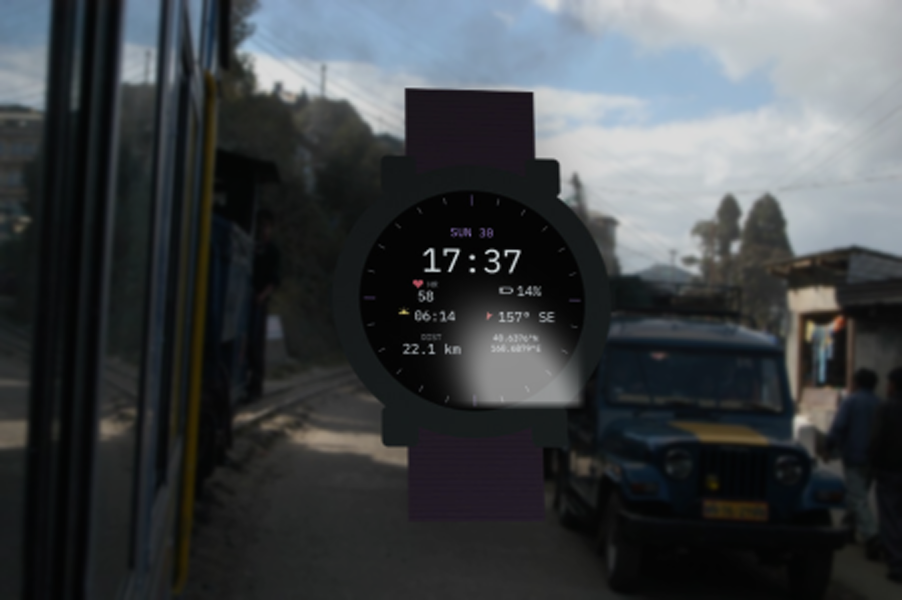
17:37
